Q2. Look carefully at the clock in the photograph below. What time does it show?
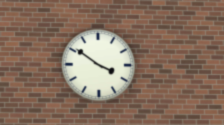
3:51
